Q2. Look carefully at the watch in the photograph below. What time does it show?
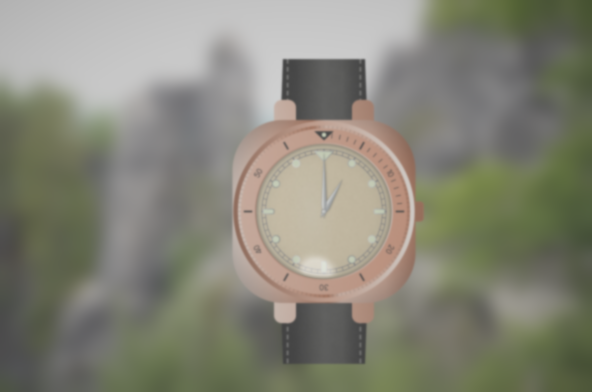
1:00
